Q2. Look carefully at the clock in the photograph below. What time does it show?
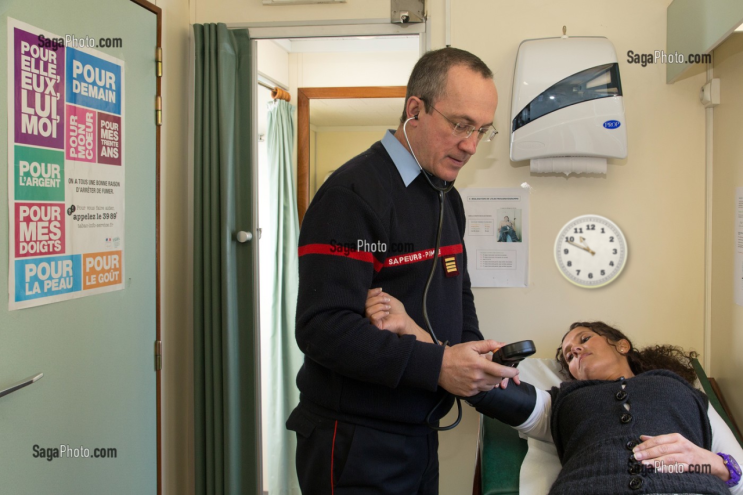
10:49
